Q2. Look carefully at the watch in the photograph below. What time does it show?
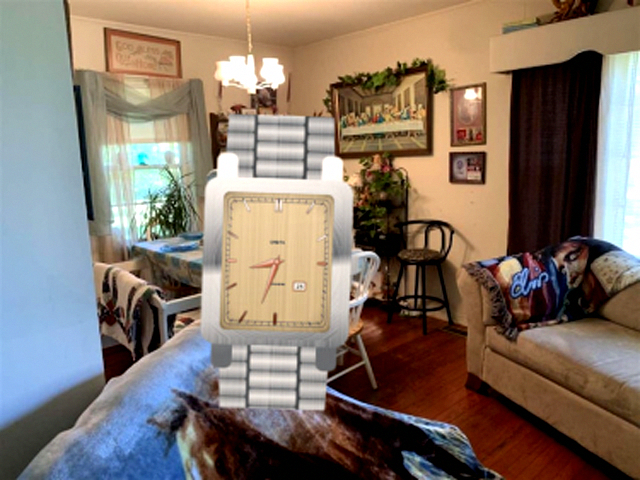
8:33
